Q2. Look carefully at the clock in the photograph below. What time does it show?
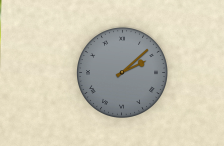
2:08
